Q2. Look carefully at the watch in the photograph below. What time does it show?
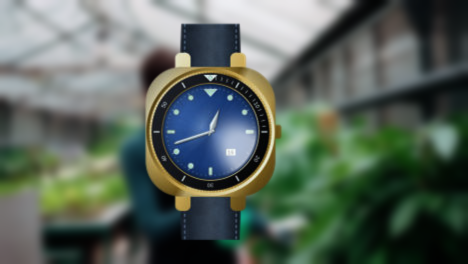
12:42
